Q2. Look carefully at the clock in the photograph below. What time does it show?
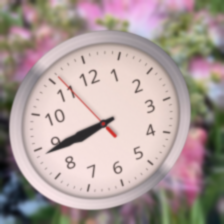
8:43:56
